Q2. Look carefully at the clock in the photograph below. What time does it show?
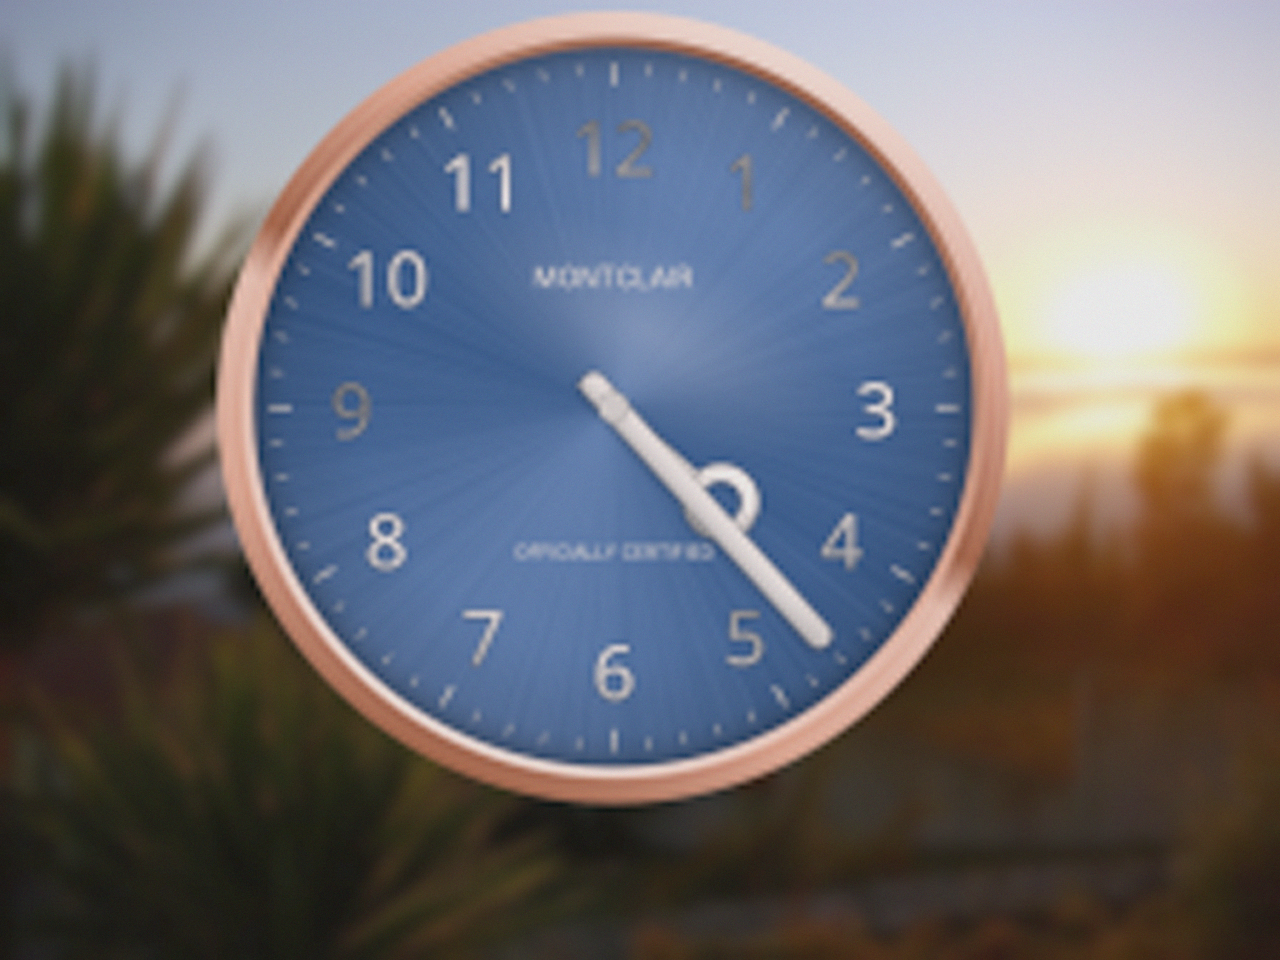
4:23
